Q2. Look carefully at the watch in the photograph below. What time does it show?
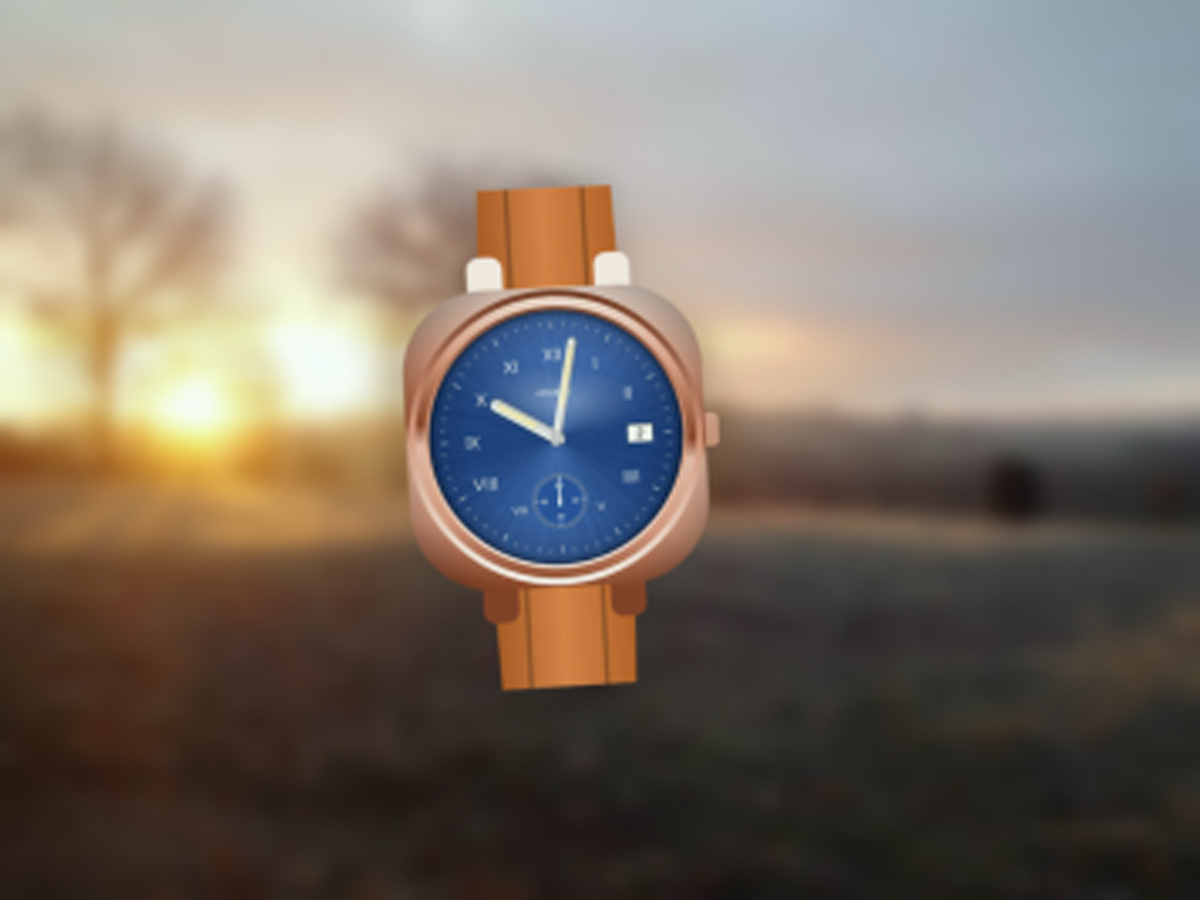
10:02
